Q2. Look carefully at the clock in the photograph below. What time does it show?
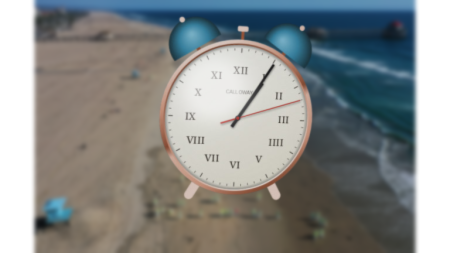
1:05:12
